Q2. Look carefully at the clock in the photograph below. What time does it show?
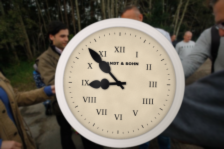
8:53
